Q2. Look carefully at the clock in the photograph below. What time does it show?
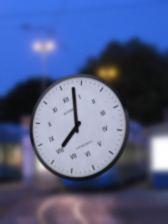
8:03
